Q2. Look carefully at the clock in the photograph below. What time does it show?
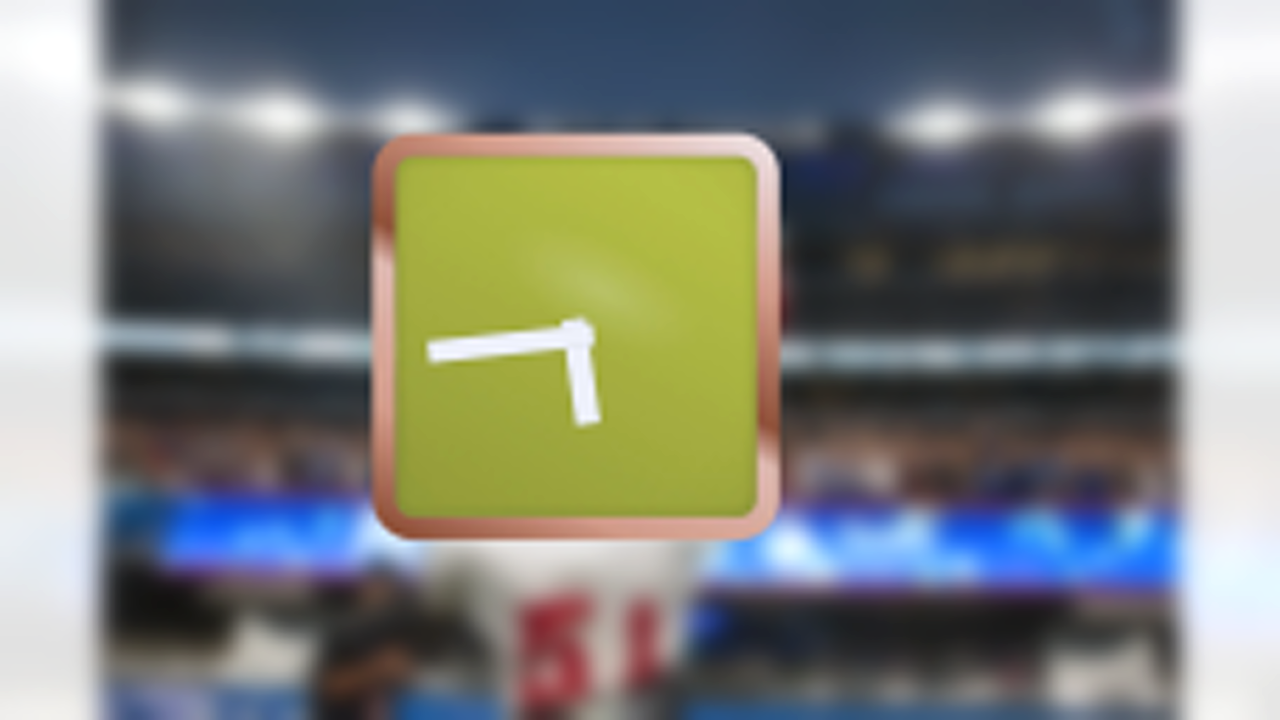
5:44
